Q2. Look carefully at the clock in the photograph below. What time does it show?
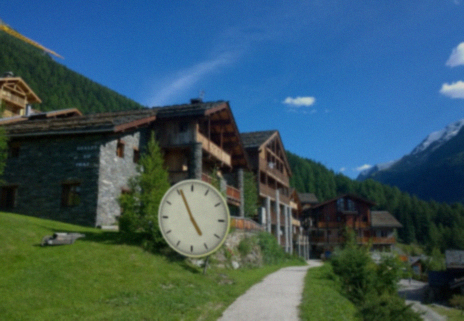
4:56
